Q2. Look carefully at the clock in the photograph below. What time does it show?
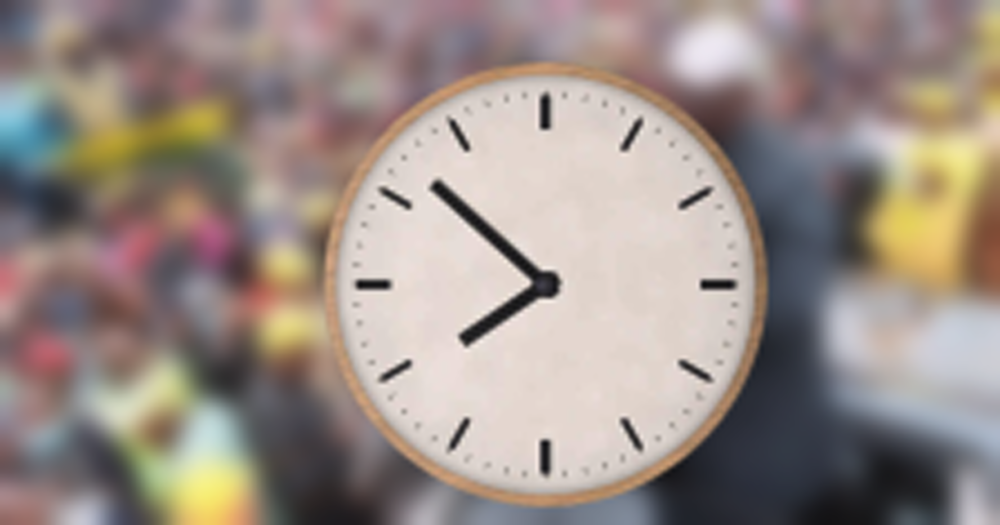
7:52
